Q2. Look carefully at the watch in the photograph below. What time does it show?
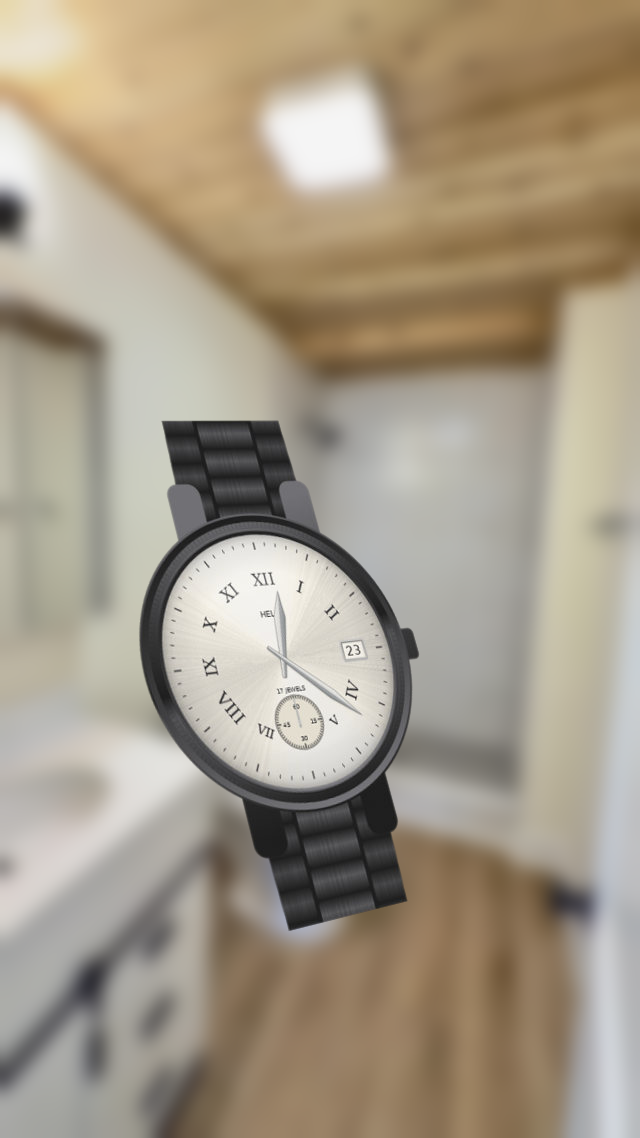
12:22
